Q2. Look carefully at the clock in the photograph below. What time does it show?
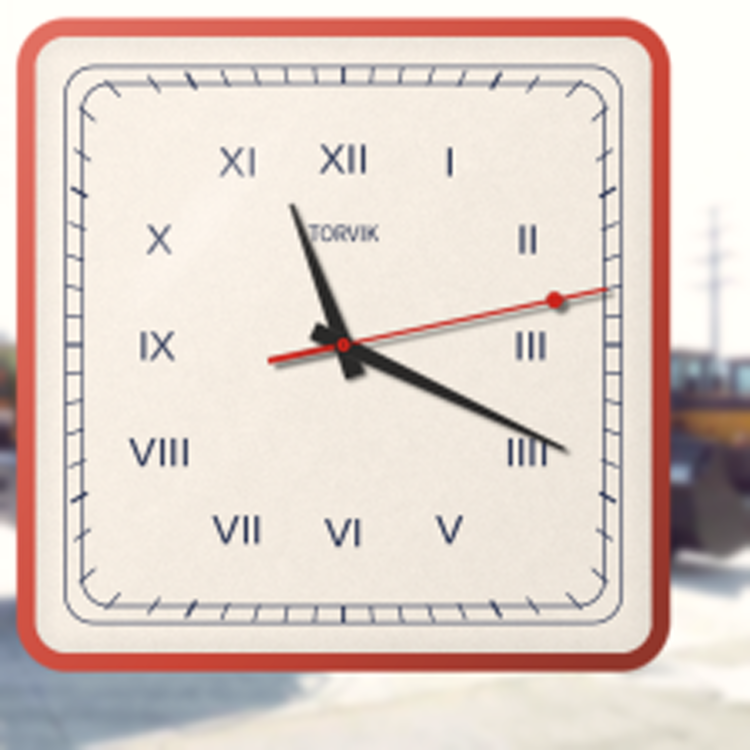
11:19:13
